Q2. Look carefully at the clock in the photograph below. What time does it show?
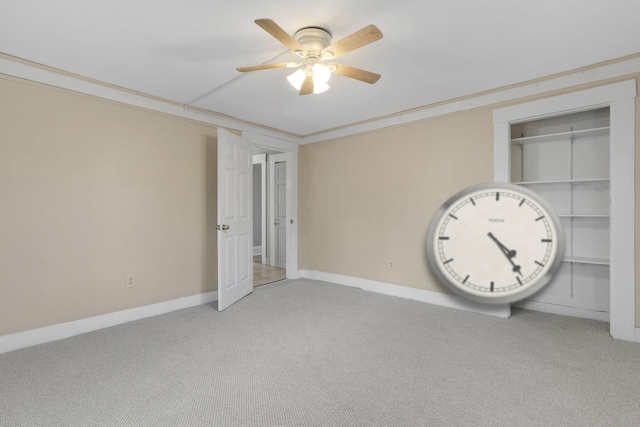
4:24
